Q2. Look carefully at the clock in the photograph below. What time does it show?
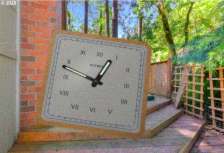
12:48
